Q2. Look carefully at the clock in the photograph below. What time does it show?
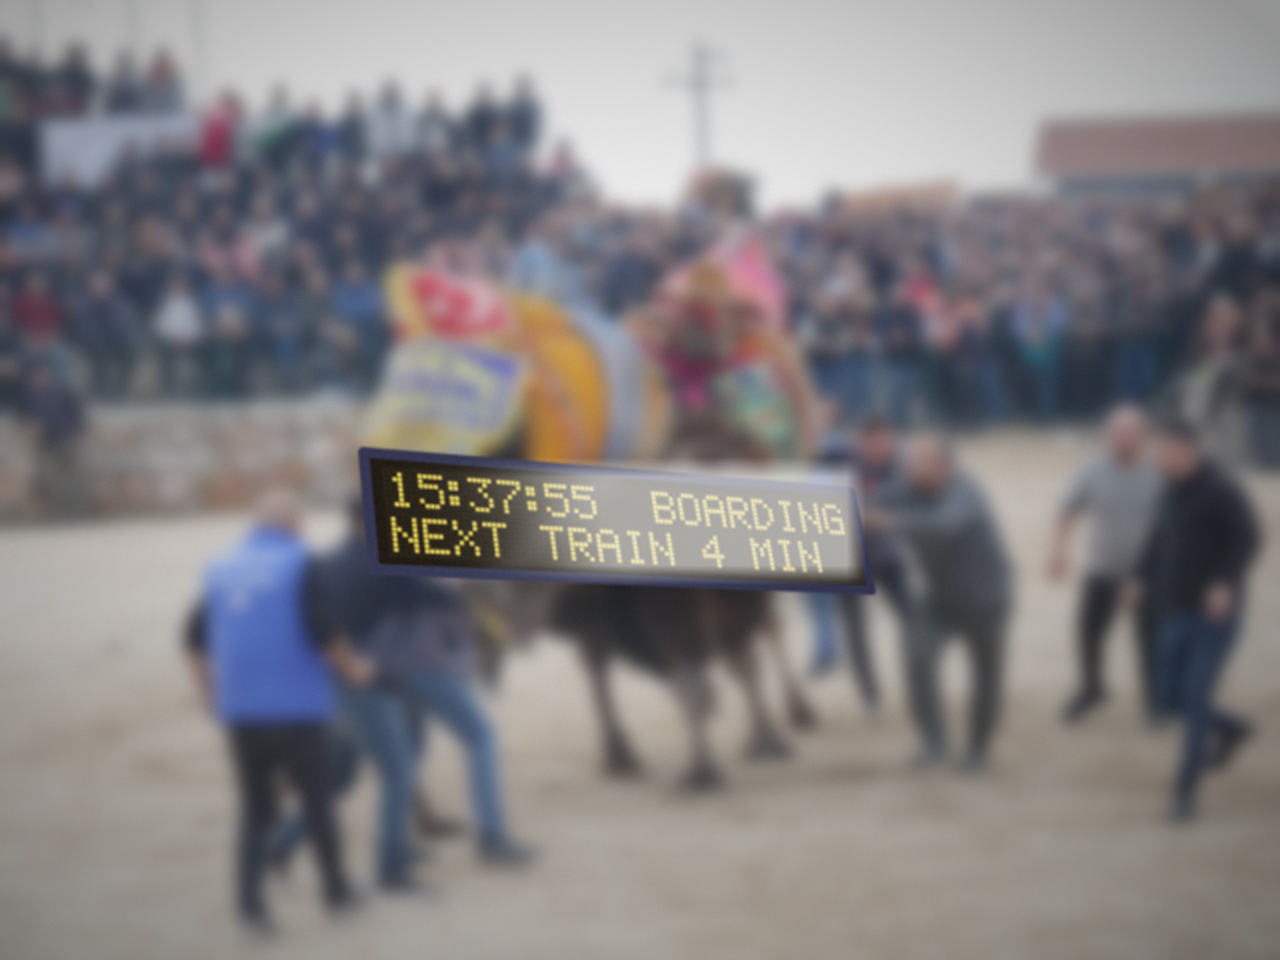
15:37:55
